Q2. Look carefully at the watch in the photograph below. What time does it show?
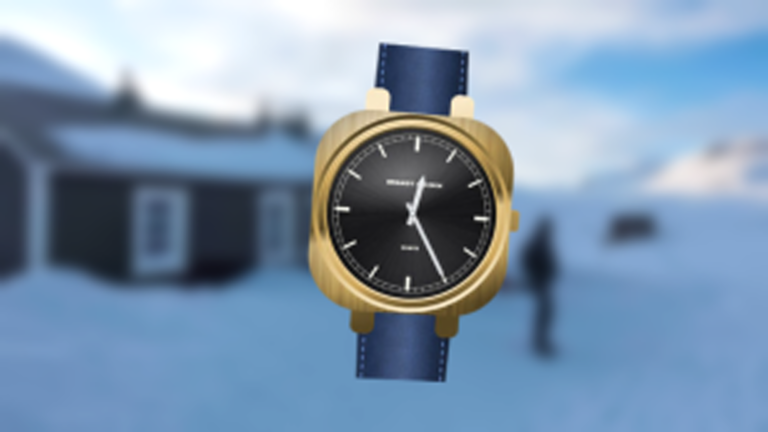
12:25
